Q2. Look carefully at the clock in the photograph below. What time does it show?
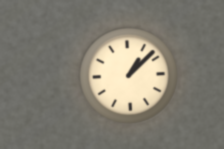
1:08
